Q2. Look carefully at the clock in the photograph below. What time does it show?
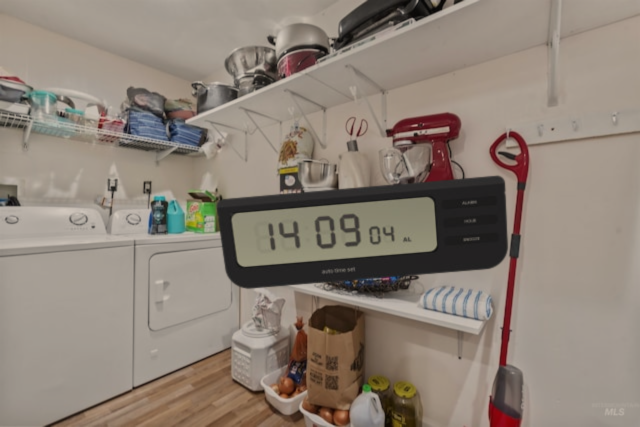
14:09:04
